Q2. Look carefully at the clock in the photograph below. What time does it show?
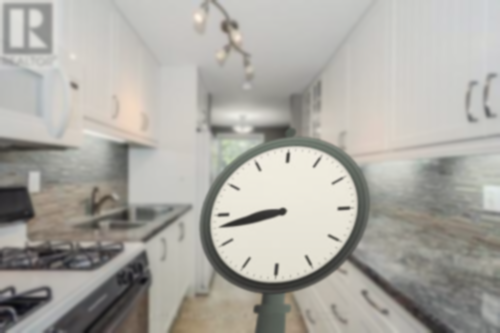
8:43
